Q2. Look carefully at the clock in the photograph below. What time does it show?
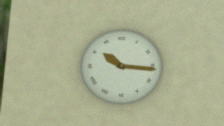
10:16
